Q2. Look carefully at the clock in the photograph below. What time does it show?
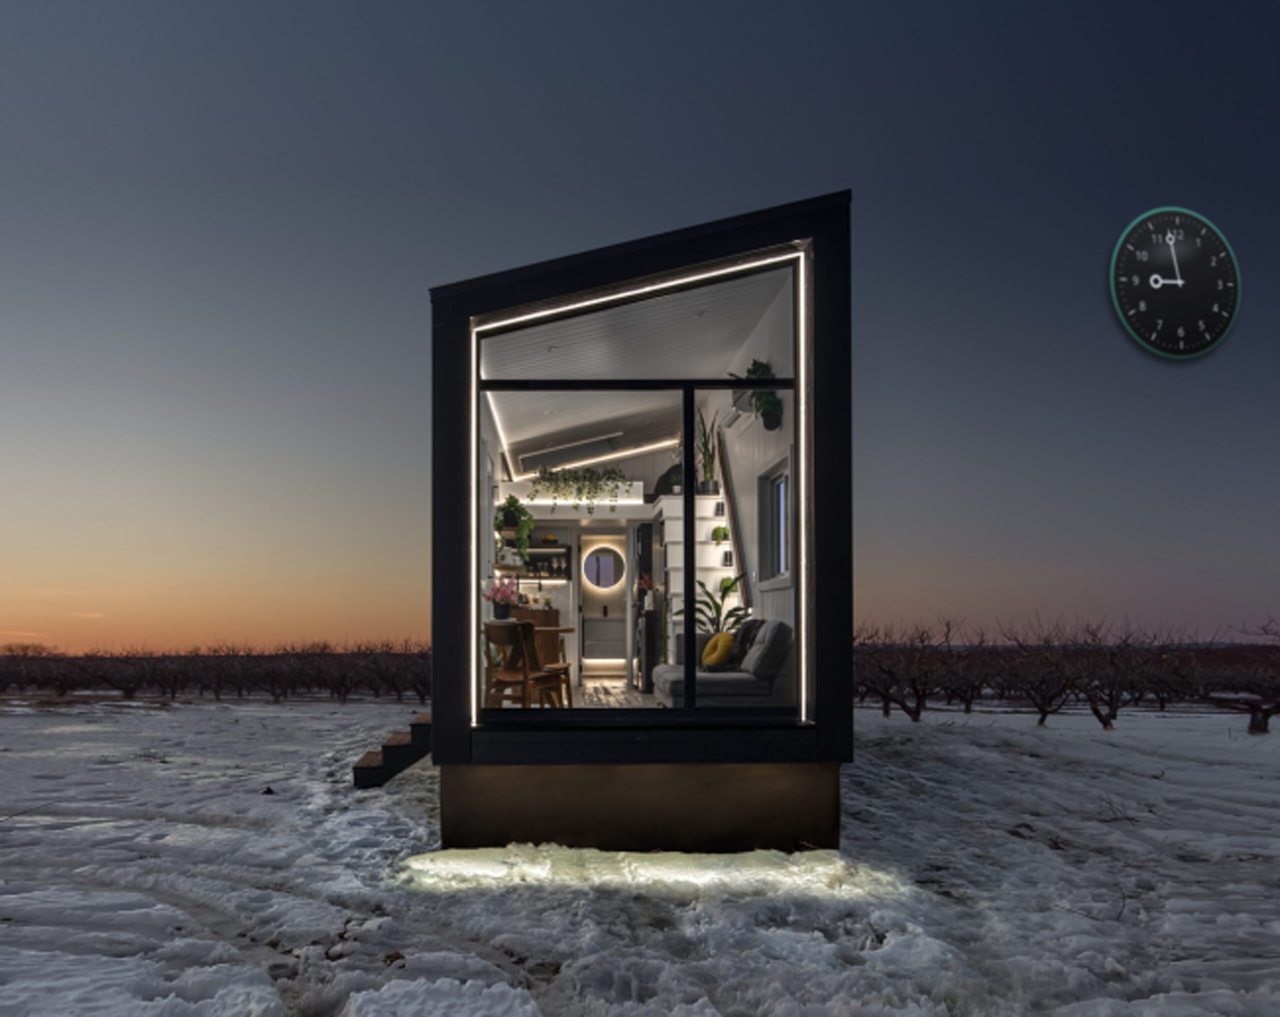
8:58
